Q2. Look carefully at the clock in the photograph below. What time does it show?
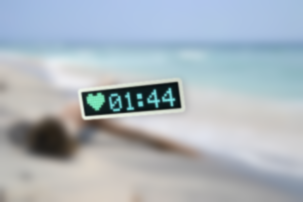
1:44
